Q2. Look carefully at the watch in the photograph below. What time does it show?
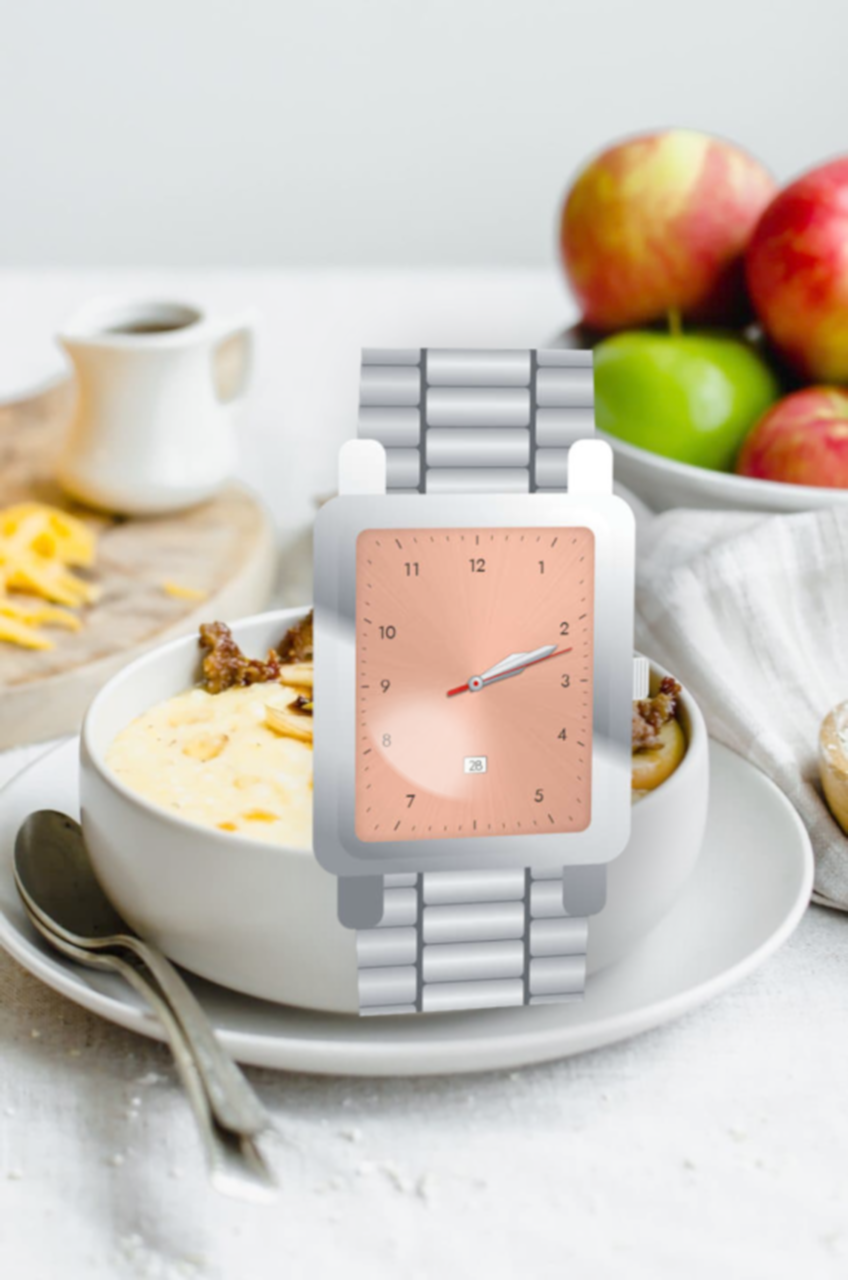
2:11:12
